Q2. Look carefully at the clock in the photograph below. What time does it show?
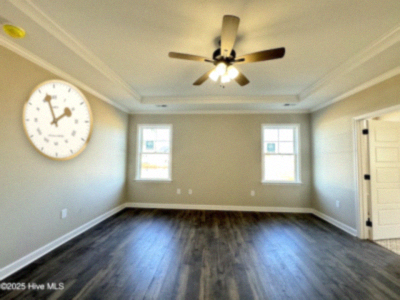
1:57
